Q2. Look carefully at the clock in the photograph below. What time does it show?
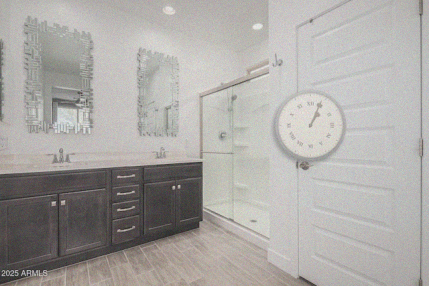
1:04
